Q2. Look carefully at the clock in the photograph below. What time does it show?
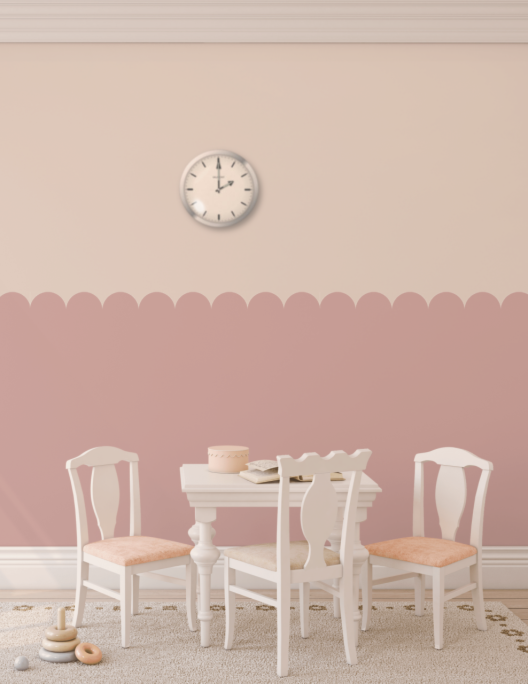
2:00
